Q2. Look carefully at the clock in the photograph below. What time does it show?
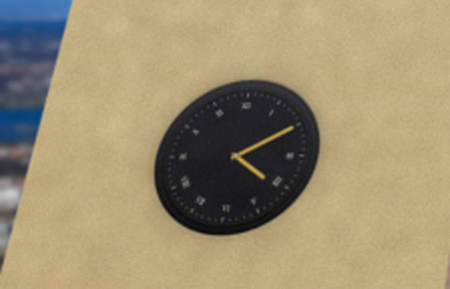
4:10
